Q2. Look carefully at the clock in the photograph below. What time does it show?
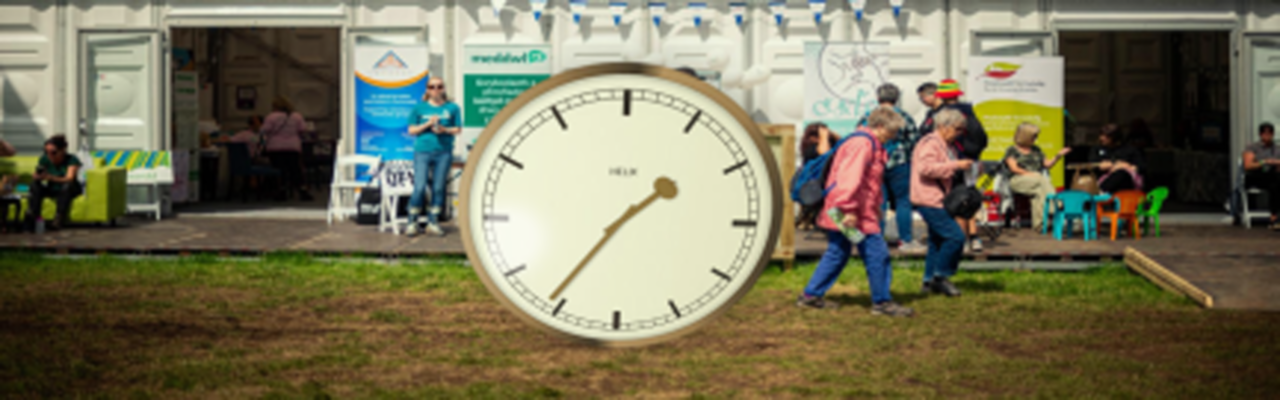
1:36
